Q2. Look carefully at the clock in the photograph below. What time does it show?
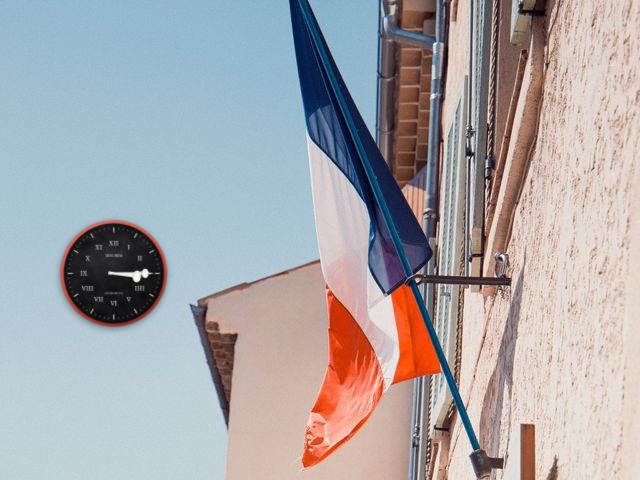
3:15
